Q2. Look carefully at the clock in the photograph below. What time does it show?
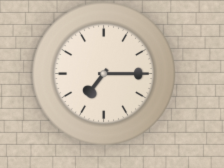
7:15
